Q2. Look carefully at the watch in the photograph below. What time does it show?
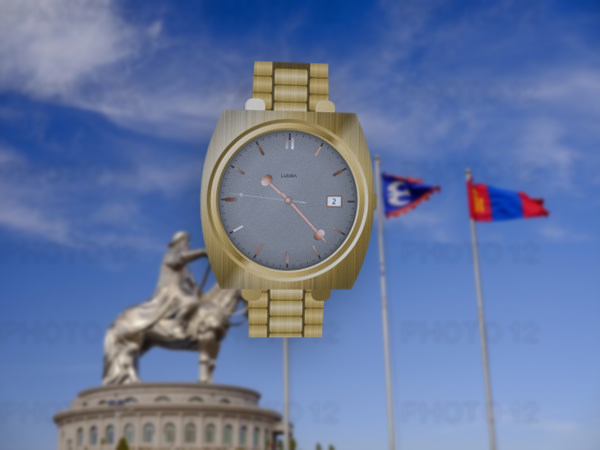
10:22:46
